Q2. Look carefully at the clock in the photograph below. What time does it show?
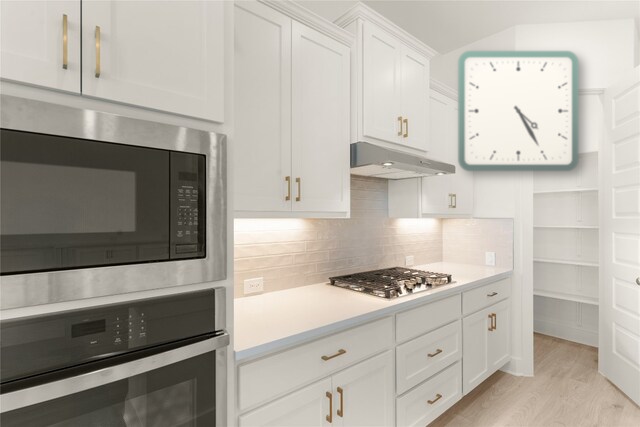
4:25
